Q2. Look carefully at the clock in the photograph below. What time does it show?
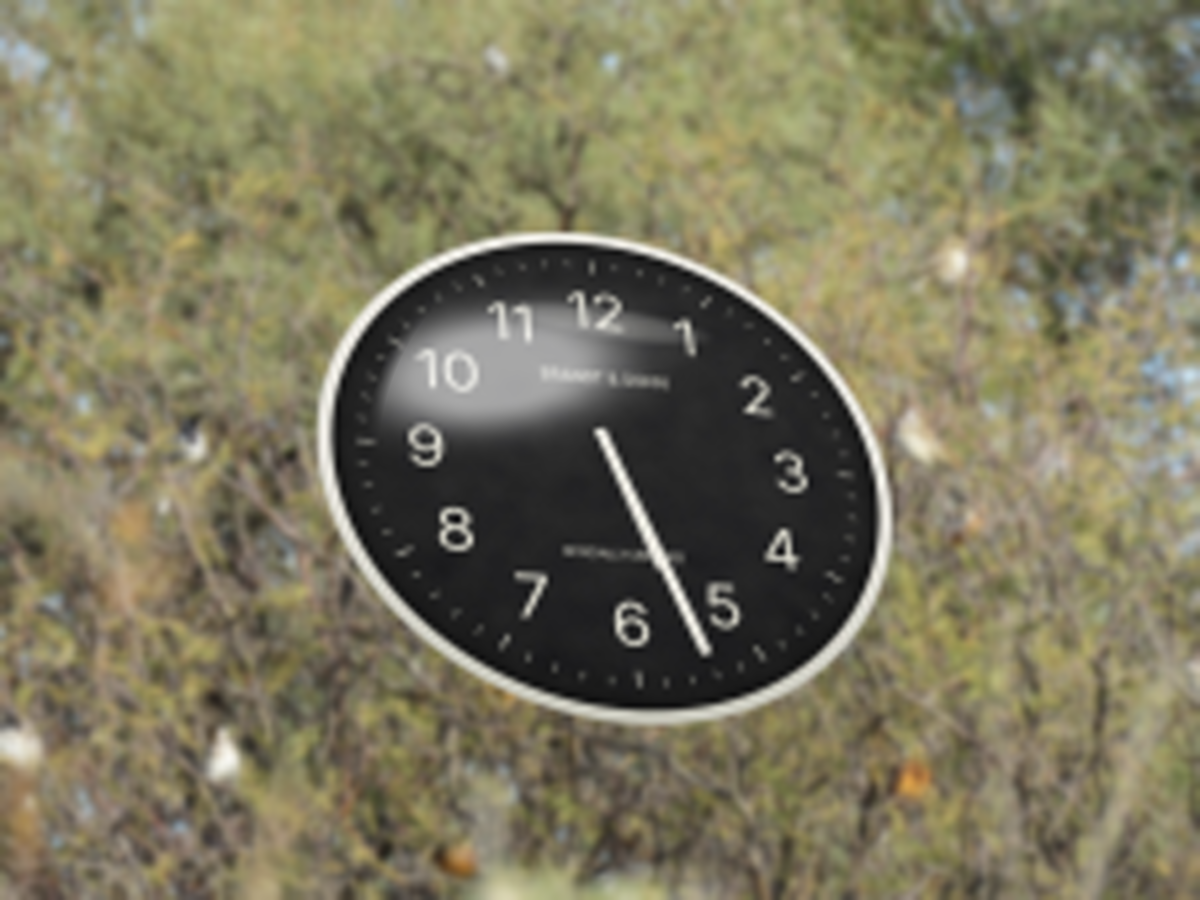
5:27
